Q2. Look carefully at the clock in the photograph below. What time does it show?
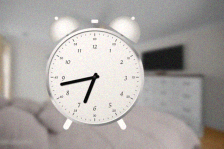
6:43
